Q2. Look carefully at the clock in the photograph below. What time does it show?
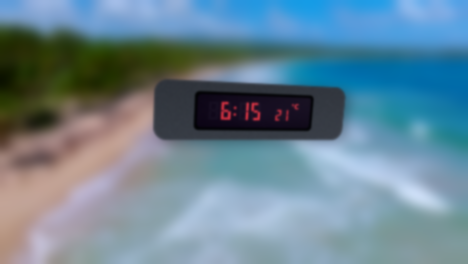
6:15
